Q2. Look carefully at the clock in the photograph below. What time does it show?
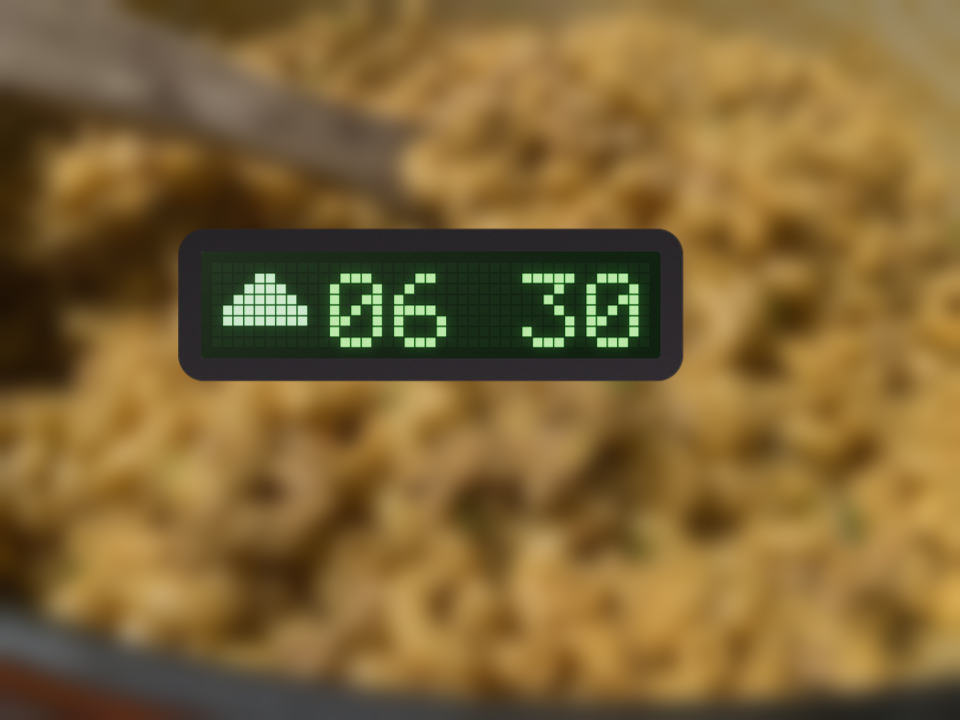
6:30
